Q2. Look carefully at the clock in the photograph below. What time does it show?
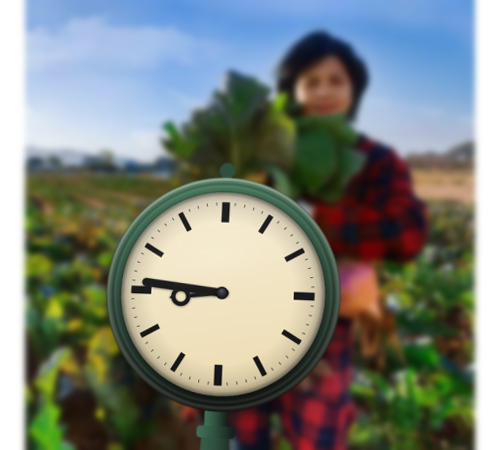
8:46
